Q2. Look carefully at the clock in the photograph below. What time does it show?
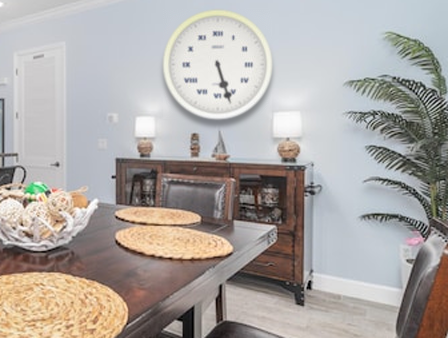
5:27
